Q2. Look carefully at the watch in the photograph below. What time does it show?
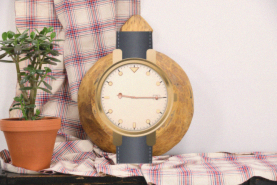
9:15
